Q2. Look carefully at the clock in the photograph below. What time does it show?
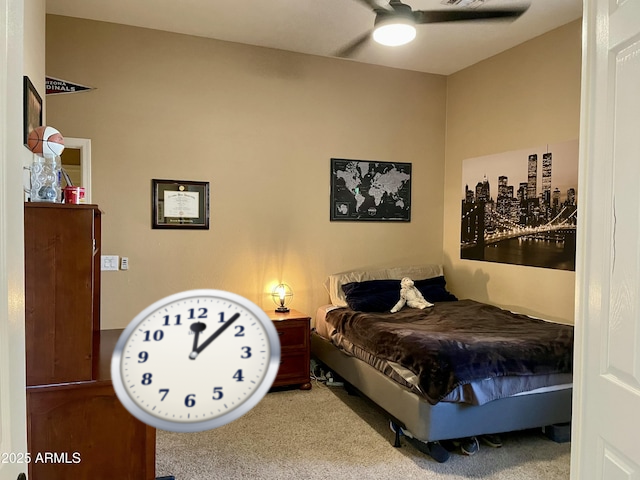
12:07
